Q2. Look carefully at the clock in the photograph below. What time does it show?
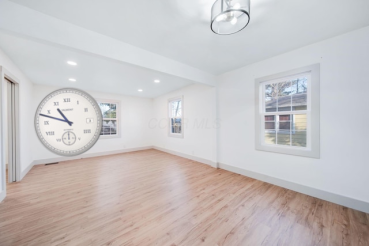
10:48
